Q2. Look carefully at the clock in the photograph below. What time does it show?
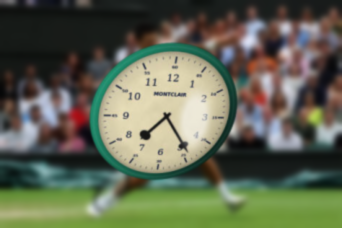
7:24
